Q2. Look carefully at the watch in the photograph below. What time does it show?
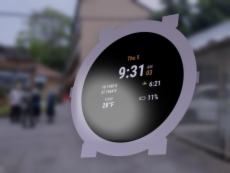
9:31
